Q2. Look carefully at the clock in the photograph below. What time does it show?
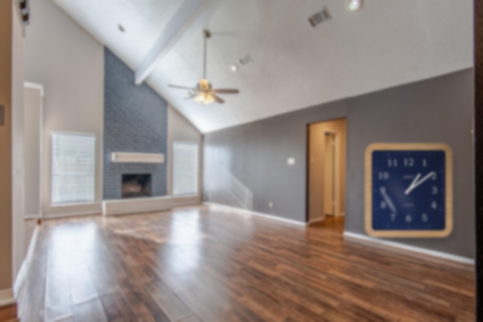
1:09
